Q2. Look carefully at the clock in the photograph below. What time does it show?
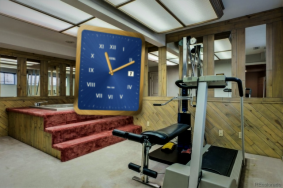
11:11
